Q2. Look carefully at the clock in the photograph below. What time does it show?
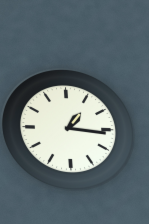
1:16
